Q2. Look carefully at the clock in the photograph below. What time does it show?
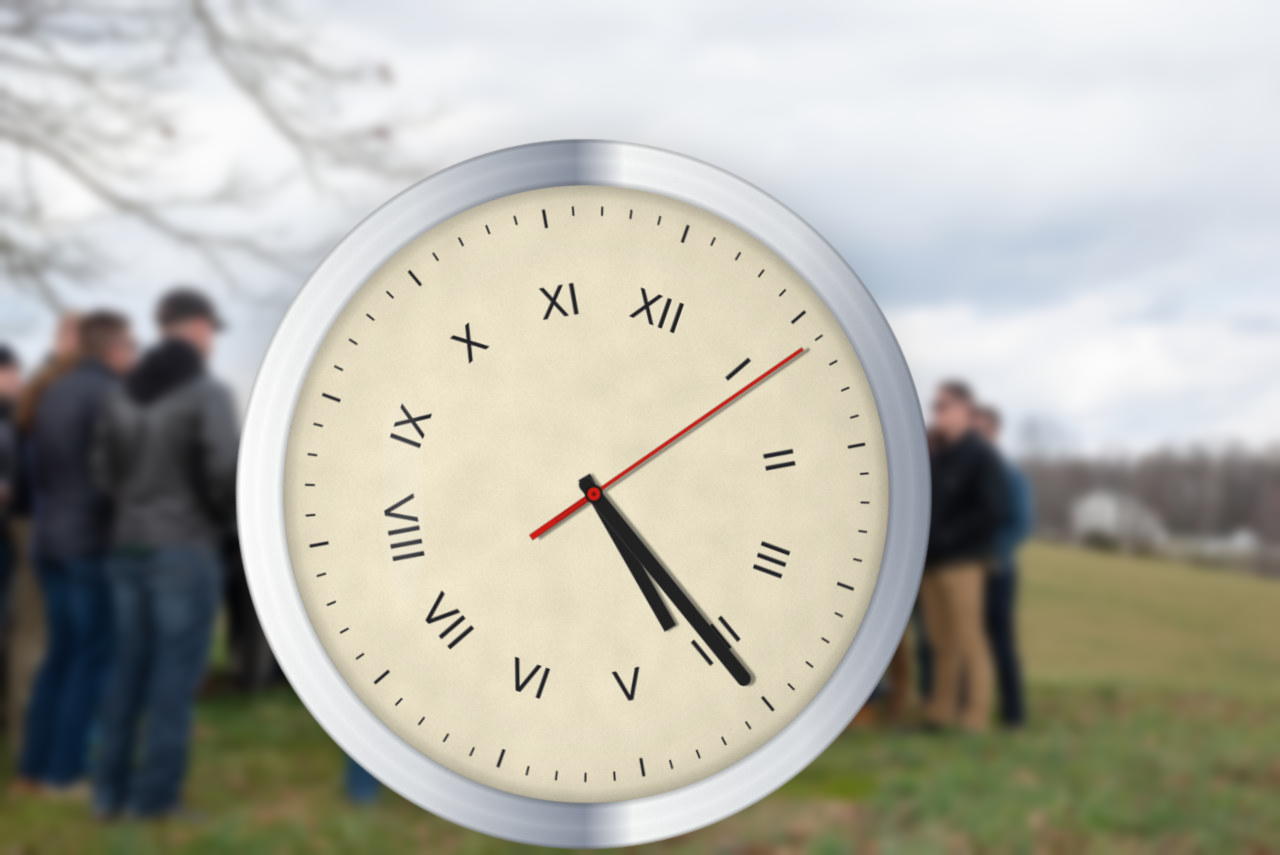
4:20:06
